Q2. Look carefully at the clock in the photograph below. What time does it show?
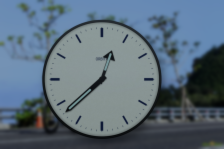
12:38
